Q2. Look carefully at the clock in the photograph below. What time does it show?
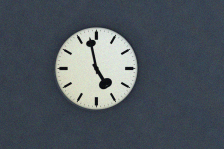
4:58
